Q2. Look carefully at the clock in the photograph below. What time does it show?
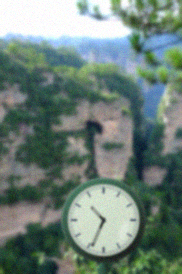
10:34
